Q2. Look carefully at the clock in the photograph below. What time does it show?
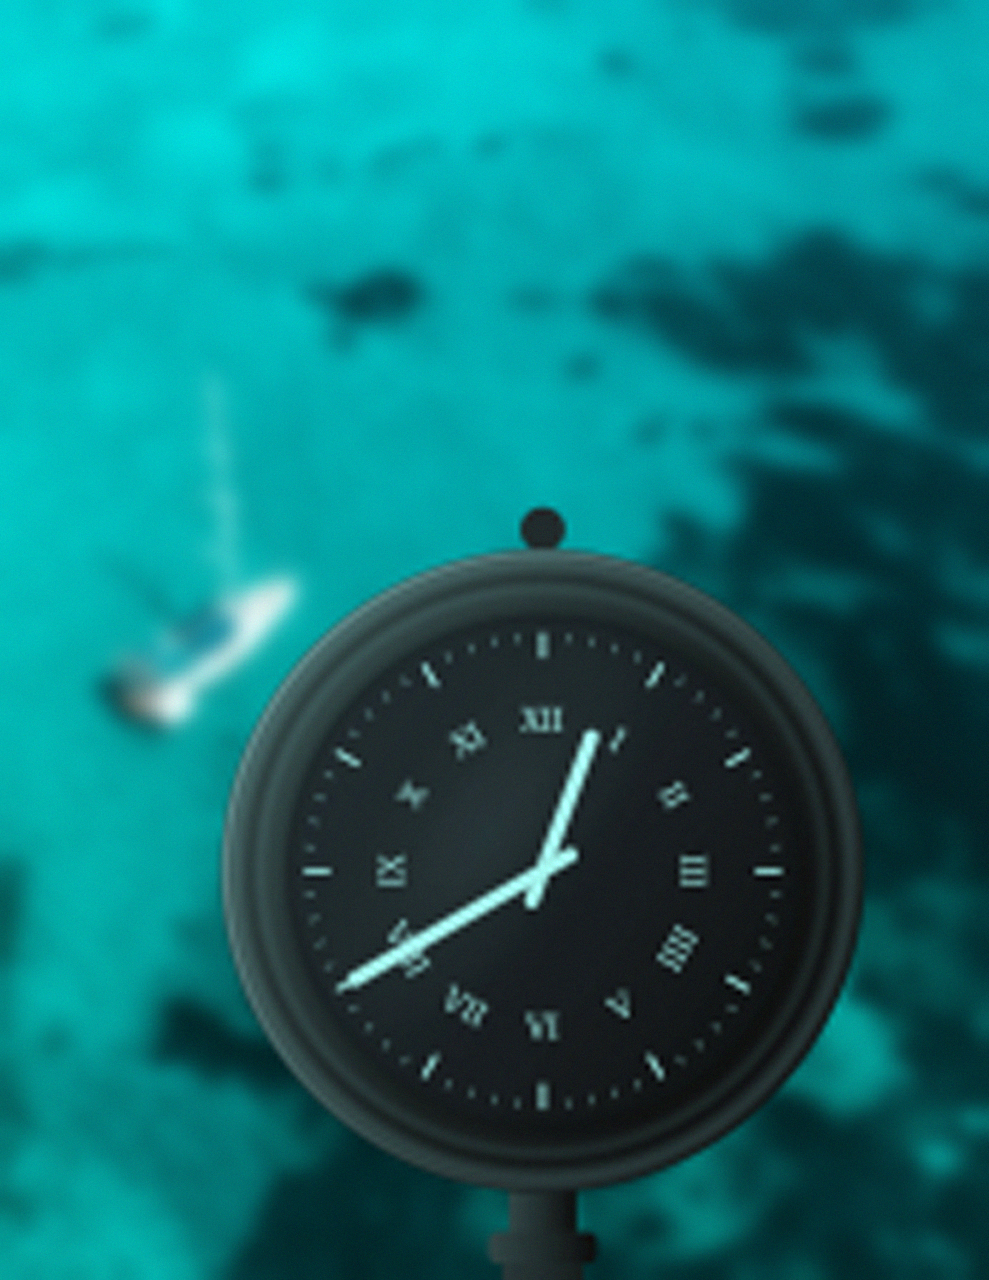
12:40
